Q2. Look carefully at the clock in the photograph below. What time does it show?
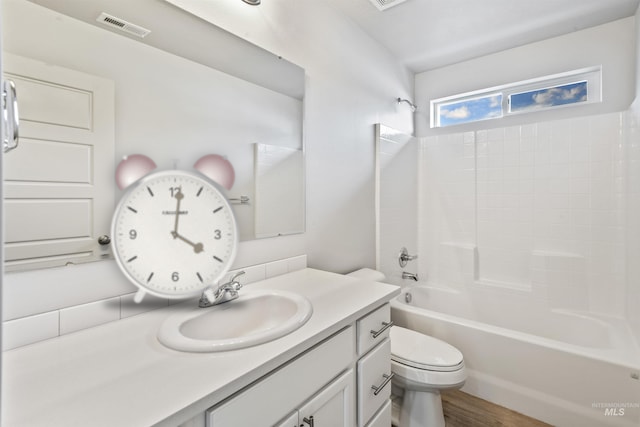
4:01
